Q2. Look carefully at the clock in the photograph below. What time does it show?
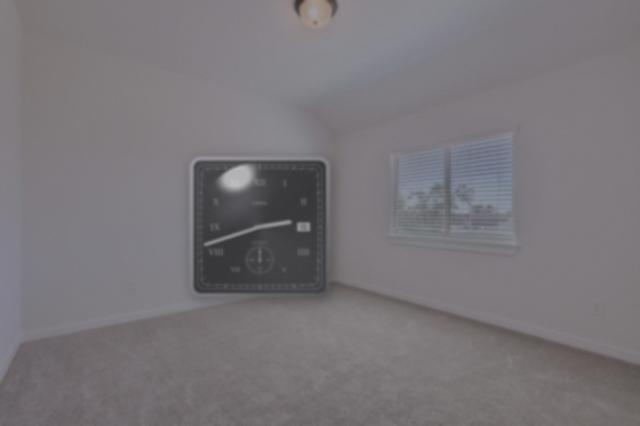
2:42
